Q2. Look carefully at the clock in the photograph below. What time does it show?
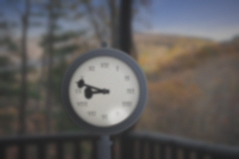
8:48
